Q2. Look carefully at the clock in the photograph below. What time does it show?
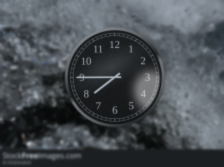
7:45
